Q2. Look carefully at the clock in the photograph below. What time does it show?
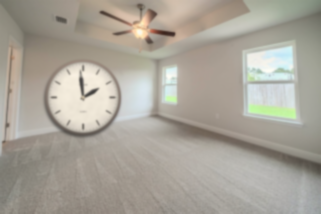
1:59
